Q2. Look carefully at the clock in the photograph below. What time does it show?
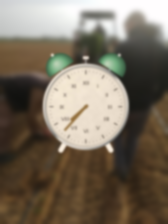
7:37
